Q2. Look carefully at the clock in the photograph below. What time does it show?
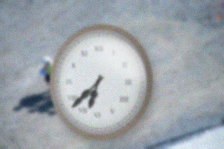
6:38
